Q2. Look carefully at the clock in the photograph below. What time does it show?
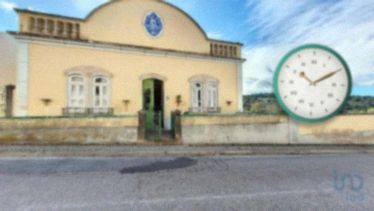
10:10
